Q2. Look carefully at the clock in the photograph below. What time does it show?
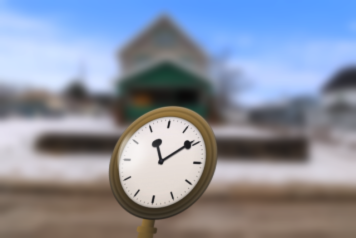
11:09
